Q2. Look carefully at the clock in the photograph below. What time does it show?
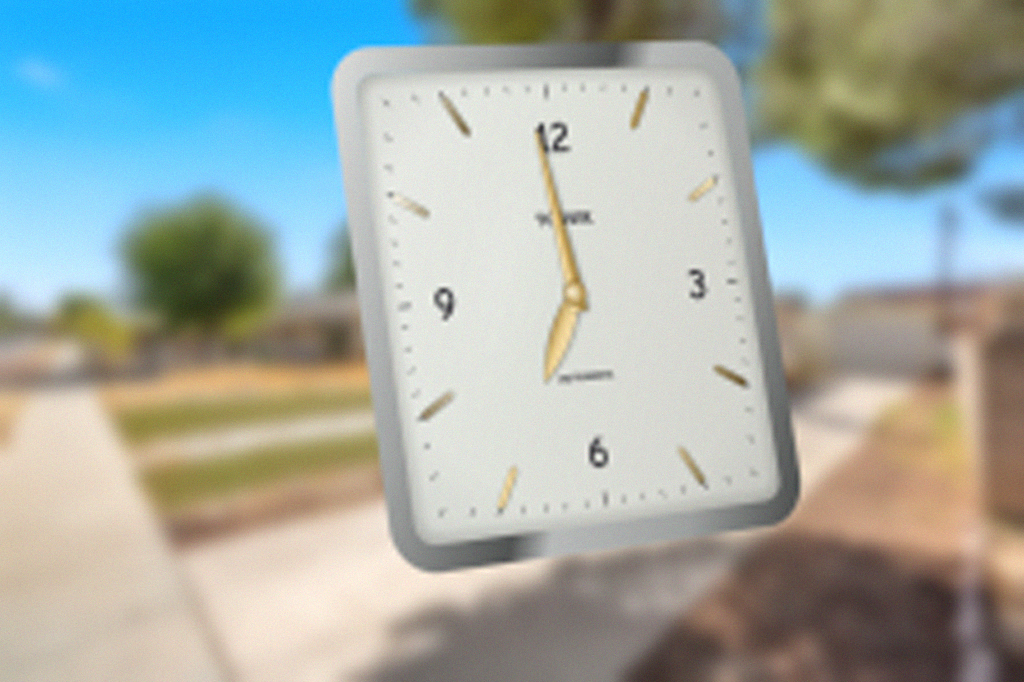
6:59
